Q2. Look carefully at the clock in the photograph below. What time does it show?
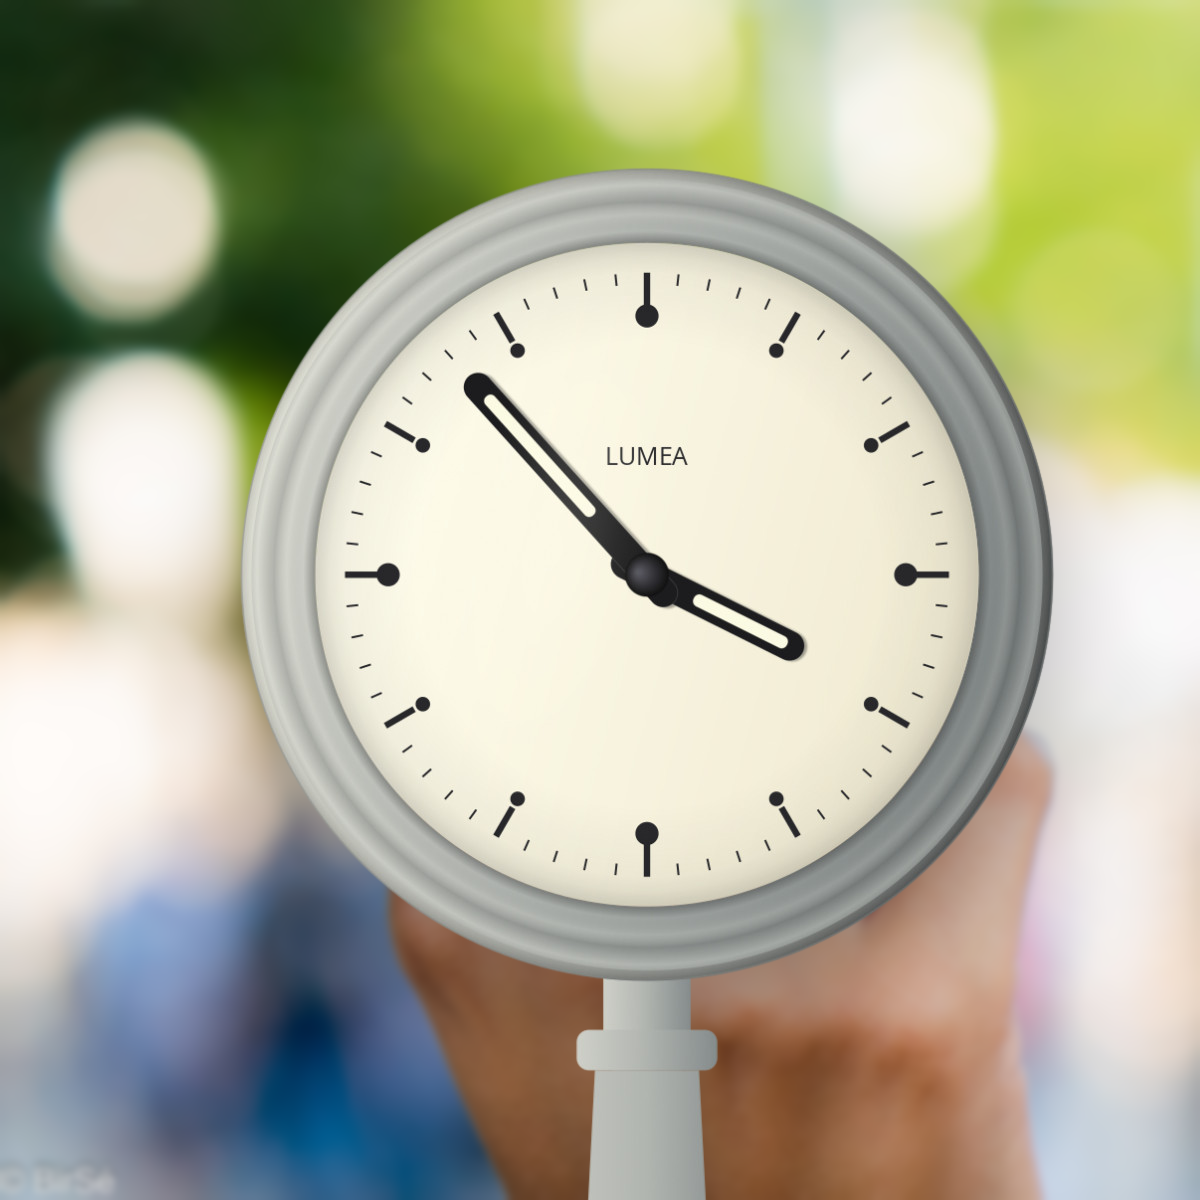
3:53
